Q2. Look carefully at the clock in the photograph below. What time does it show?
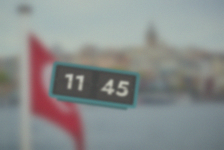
11:45
